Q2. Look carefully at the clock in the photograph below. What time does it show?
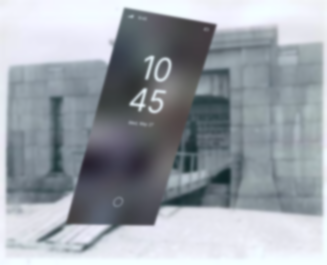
10:45
